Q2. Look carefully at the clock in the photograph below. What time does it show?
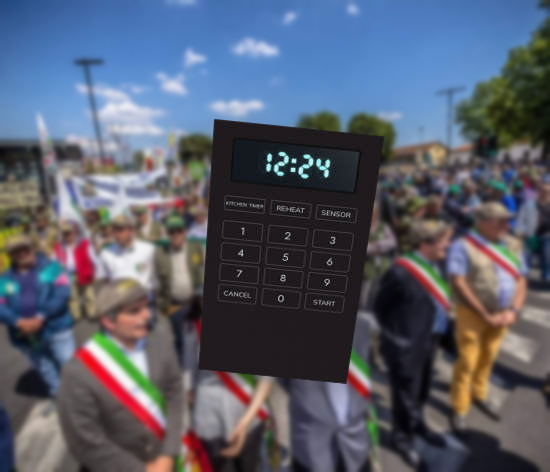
12:24
